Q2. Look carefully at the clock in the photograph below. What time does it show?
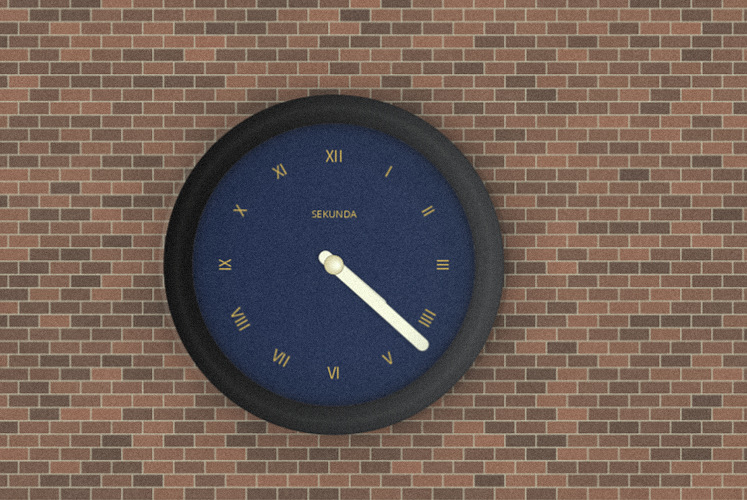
4:22
